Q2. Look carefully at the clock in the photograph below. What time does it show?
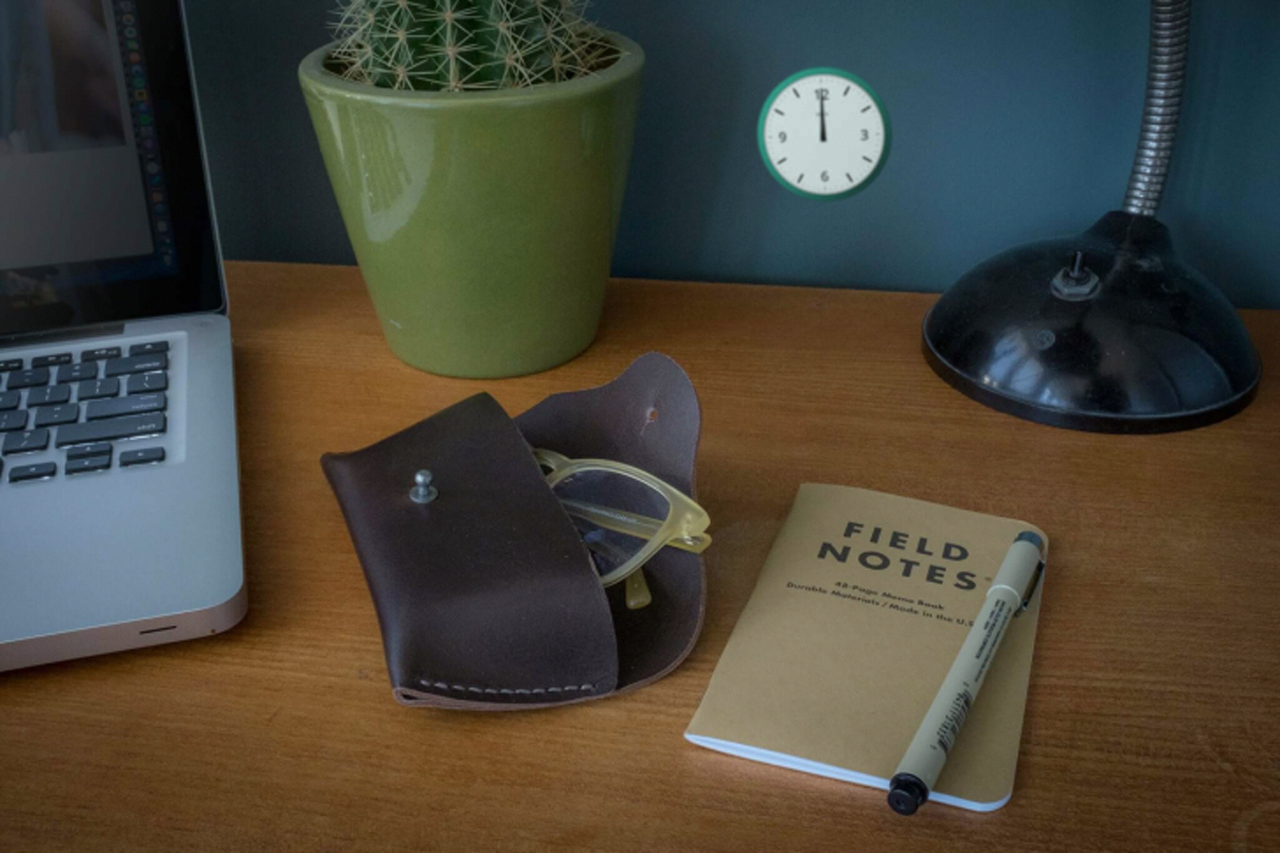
12:00
